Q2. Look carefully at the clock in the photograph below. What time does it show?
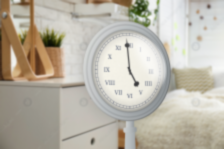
4:59
